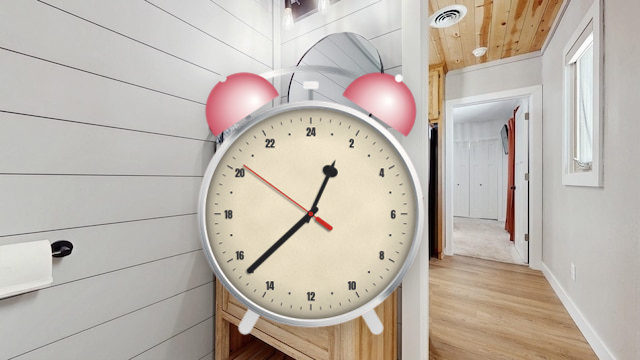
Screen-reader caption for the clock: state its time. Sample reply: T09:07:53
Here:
T01:37:51
